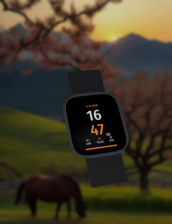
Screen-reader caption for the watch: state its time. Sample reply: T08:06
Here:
T16:47
